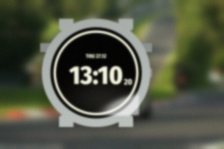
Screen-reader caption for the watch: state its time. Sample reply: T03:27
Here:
T13:10
